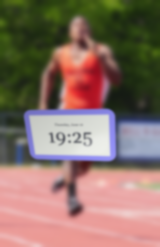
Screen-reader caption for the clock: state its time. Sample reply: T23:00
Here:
T19:25
